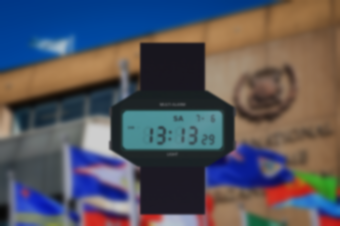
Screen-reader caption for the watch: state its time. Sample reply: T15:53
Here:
T13:13
